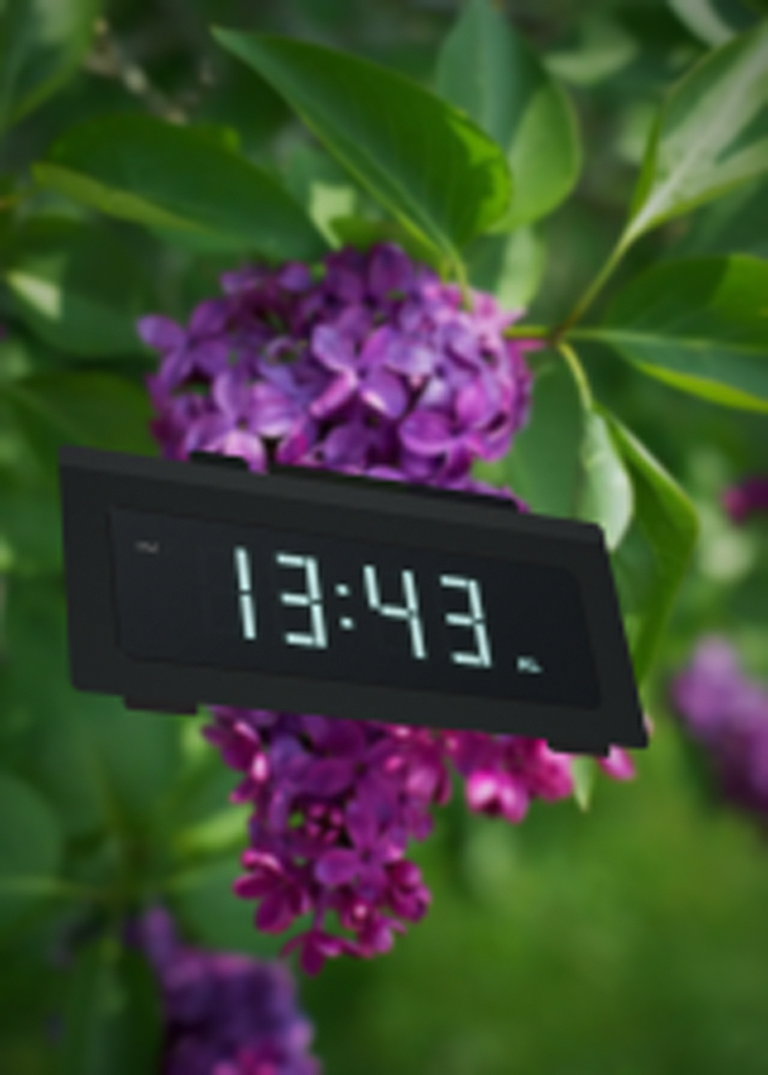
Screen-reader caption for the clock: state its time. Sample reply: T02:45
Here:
T13:43
